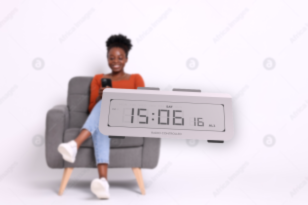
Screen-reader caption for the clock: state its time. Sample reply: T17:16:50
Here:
T15:06:16
